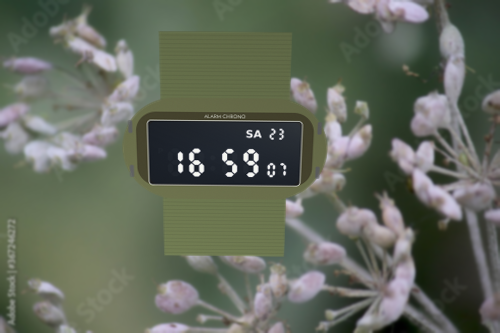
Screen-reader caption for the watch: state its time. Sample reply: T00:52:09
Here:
T16:59:07
